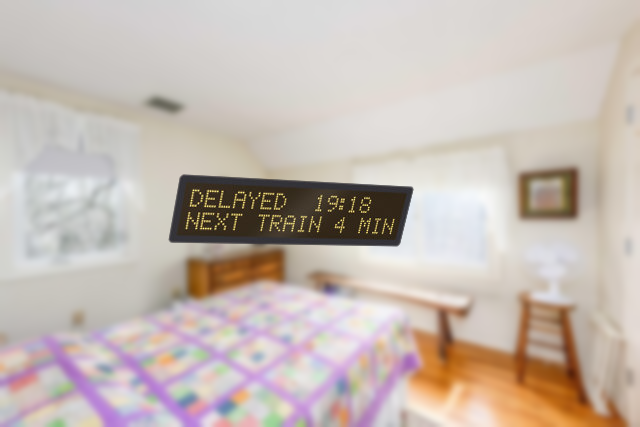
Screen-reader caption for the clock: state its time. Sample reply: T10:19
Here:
T19:18
